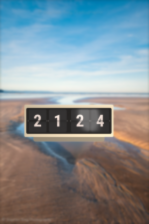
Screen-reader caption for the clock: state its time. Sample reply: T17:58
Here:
T21:24
